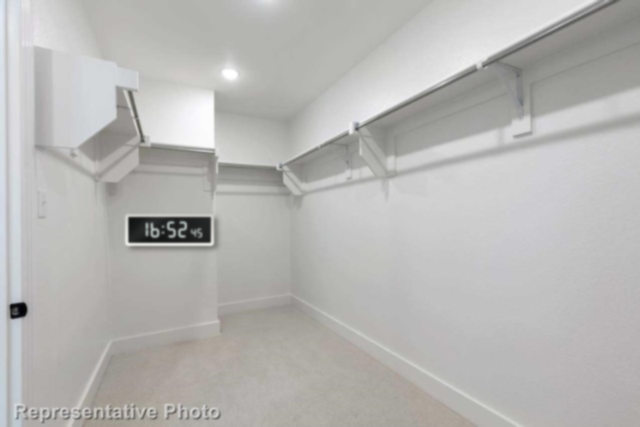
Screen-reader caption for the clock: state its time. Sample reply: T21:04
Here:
T16:52
